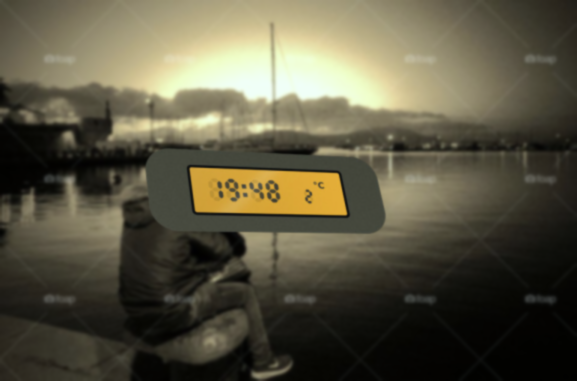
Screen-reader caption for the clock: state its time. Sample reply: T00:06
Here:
T19:48
